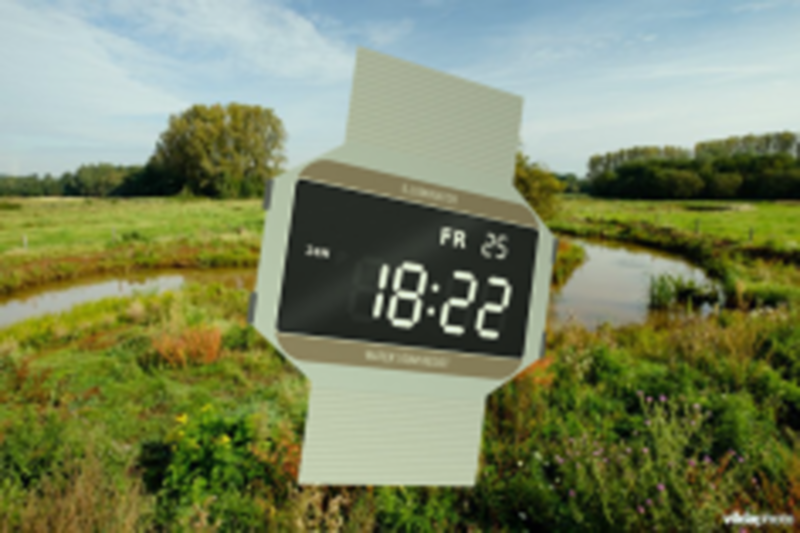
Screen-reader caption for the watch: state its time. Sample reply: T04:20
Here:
T18:22
